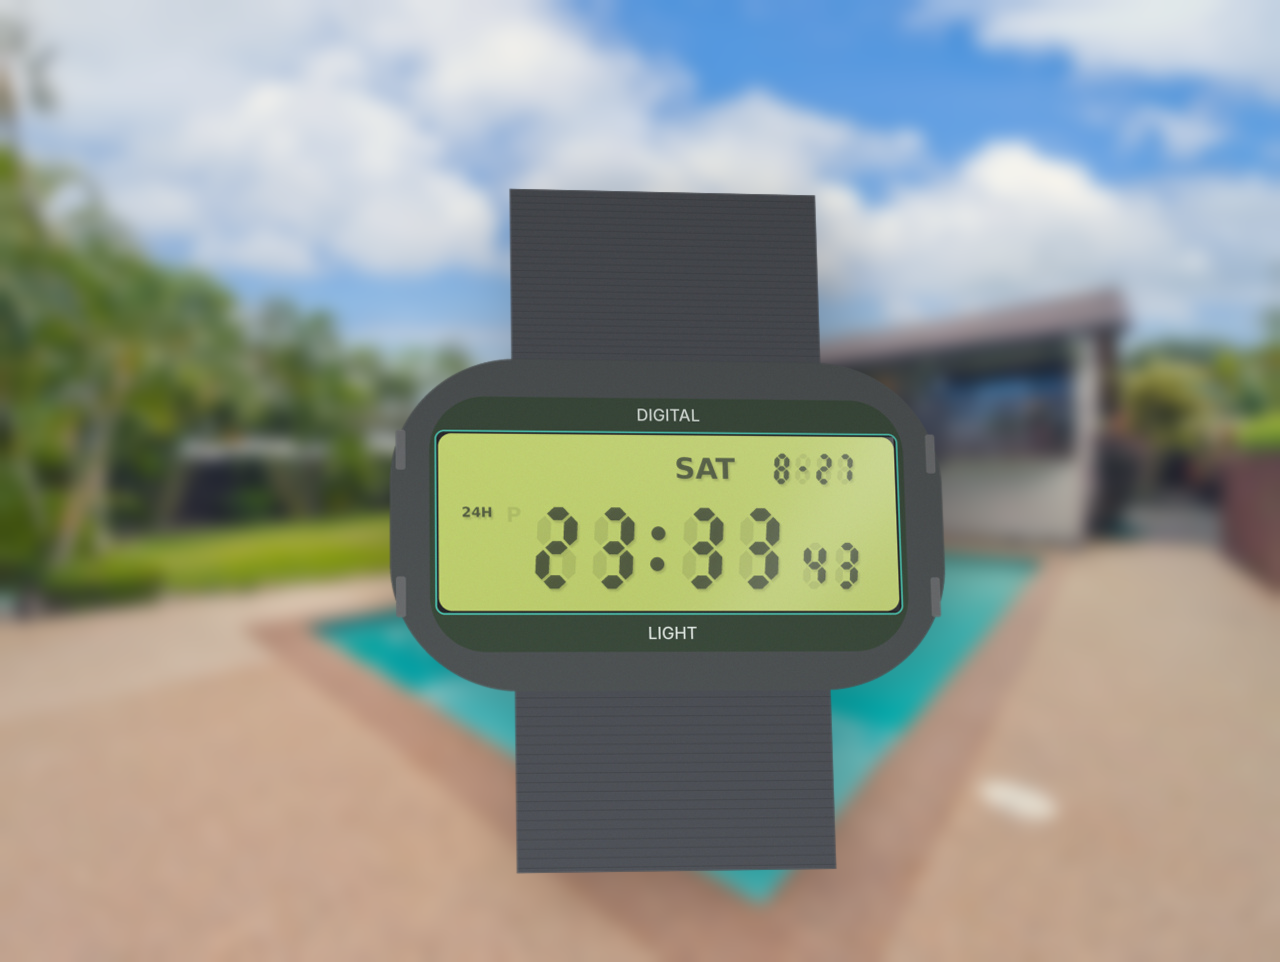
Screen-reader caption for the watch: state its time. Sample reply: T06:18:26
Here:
T23:33:43
